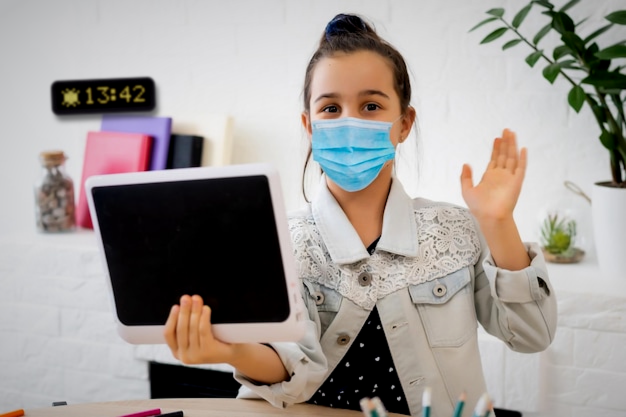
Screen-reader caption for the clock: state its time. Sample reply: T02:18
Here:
T13:42
